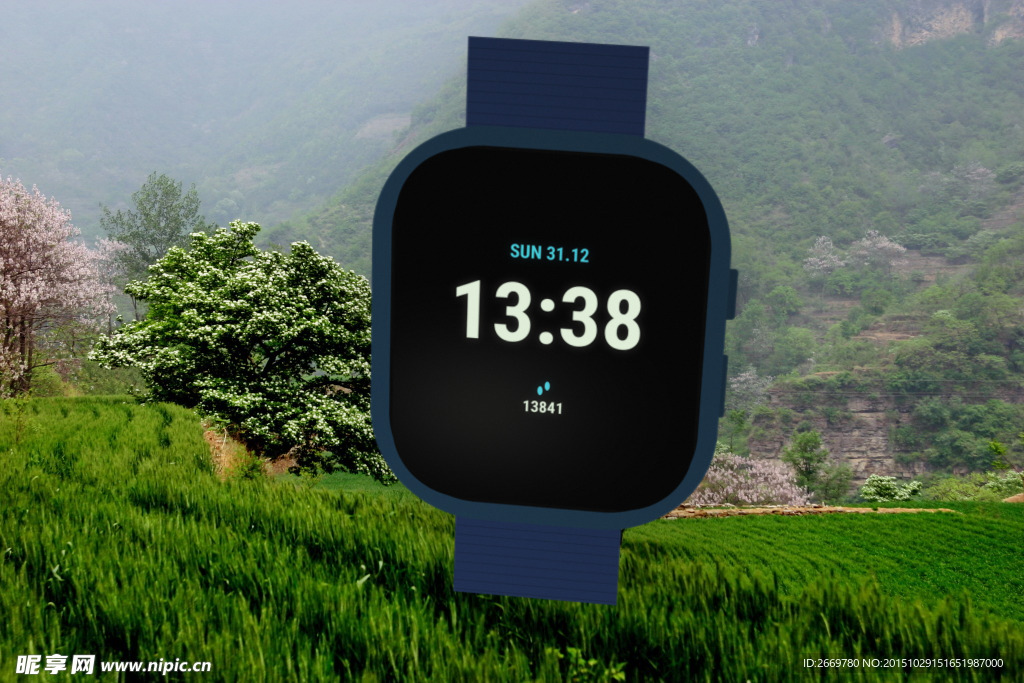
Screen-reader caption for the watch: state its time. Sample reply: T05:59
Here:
T13:38
